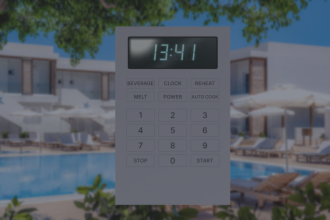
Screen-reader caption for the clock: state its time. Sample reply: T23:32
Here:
T13:41
